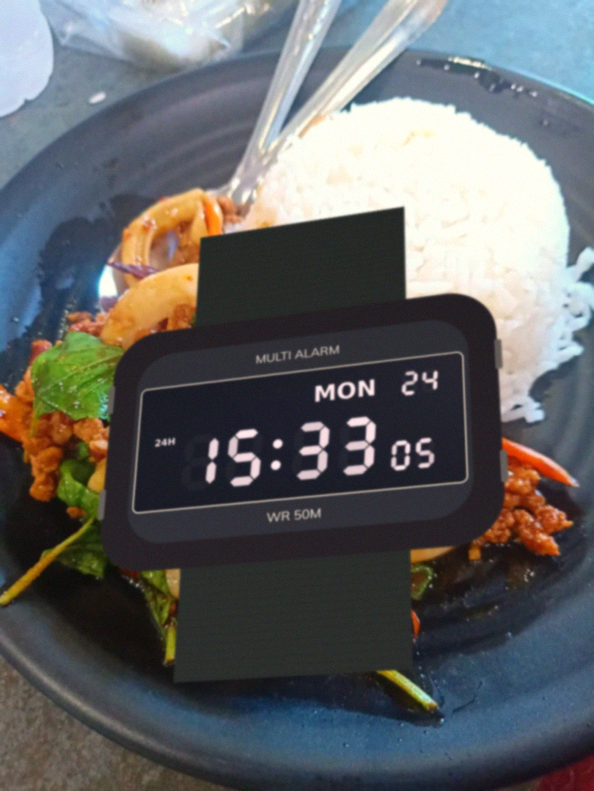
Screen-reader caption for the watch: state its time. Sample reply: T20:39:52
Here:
T15:33:05
